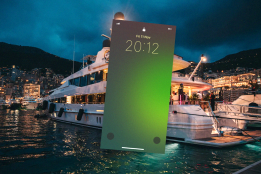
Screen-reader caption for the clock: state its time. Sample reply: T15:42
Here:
T20:12
